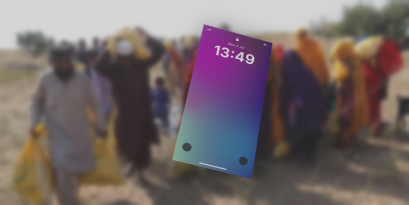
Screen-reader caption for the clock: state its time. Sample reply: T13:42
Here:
T13:49
